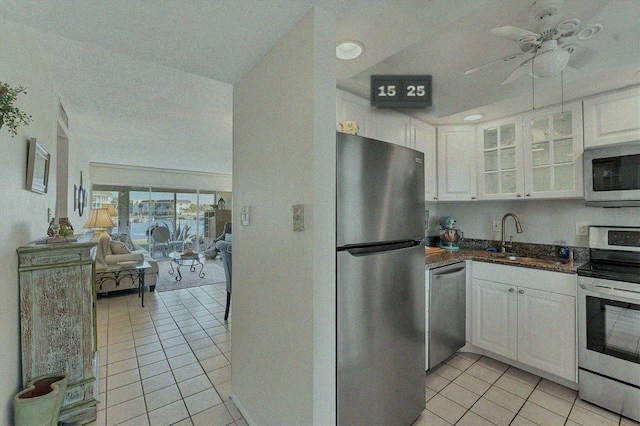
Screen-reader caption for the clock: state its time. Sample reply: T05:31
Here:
T15:25
